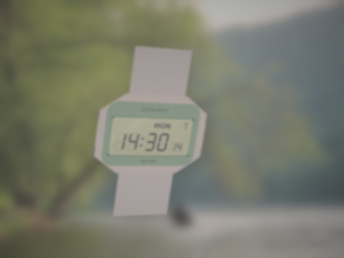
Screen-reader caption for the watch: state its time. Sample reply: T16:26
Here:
T14:30
